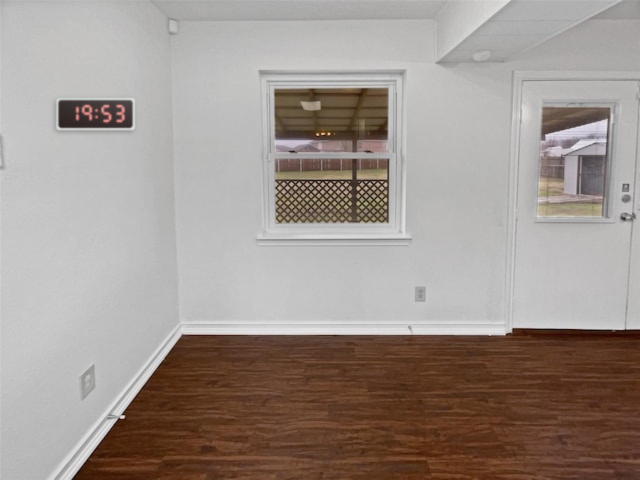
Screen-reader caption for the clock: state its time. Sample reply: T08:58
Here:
T19:53
